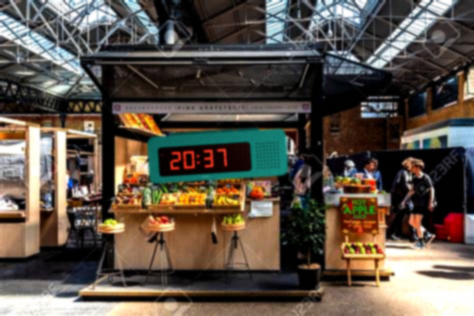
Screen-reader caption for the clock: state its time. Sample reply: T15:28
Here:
T20:37
